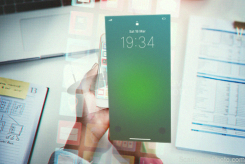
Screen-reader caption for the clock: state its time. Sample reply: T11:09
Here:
T19:34
